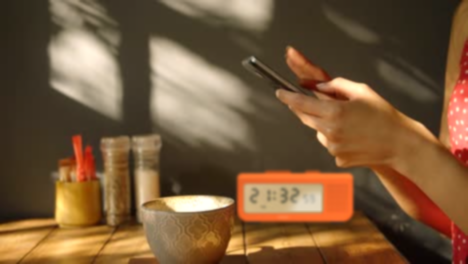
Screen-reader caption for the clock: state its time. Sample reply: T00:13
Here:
T21:32
